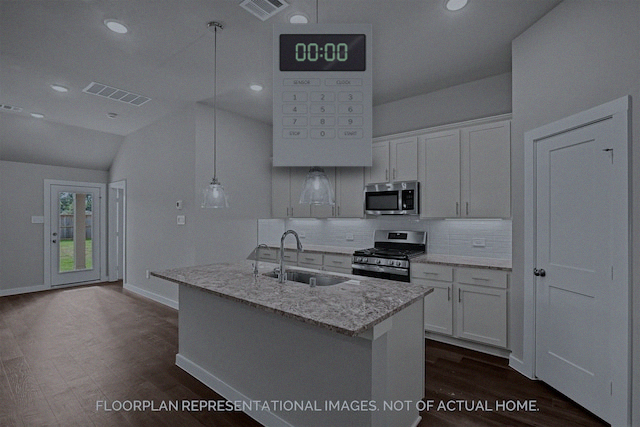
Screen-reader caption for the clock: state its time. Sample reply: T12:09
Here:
T00:00
